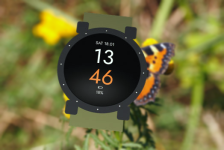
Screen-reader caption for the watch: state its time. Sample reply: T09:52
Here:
T13:46
